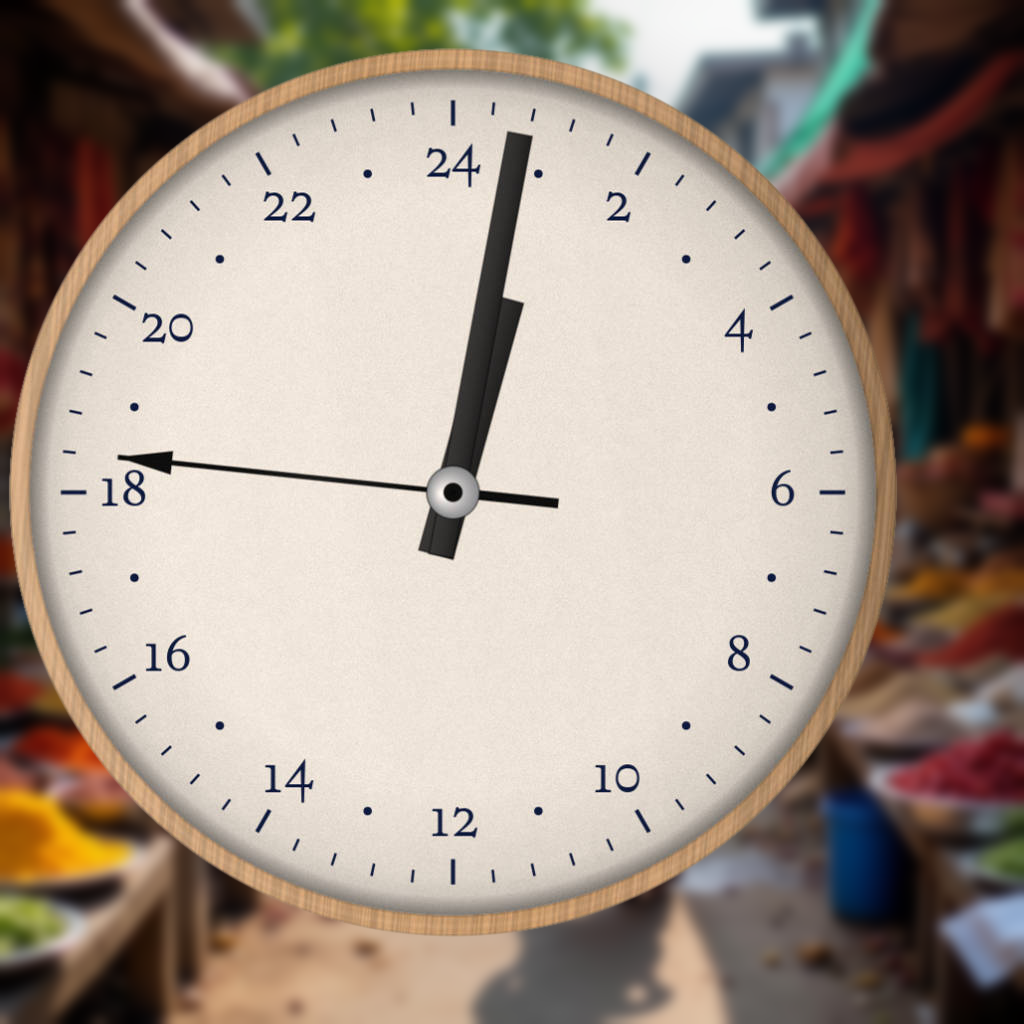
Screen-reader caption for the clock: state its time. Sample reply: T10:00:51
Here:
T01:01:46
